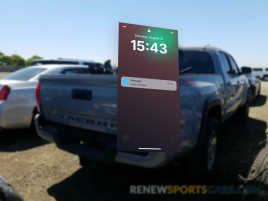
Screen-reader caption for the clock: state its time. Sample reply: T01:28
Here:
T15:43
